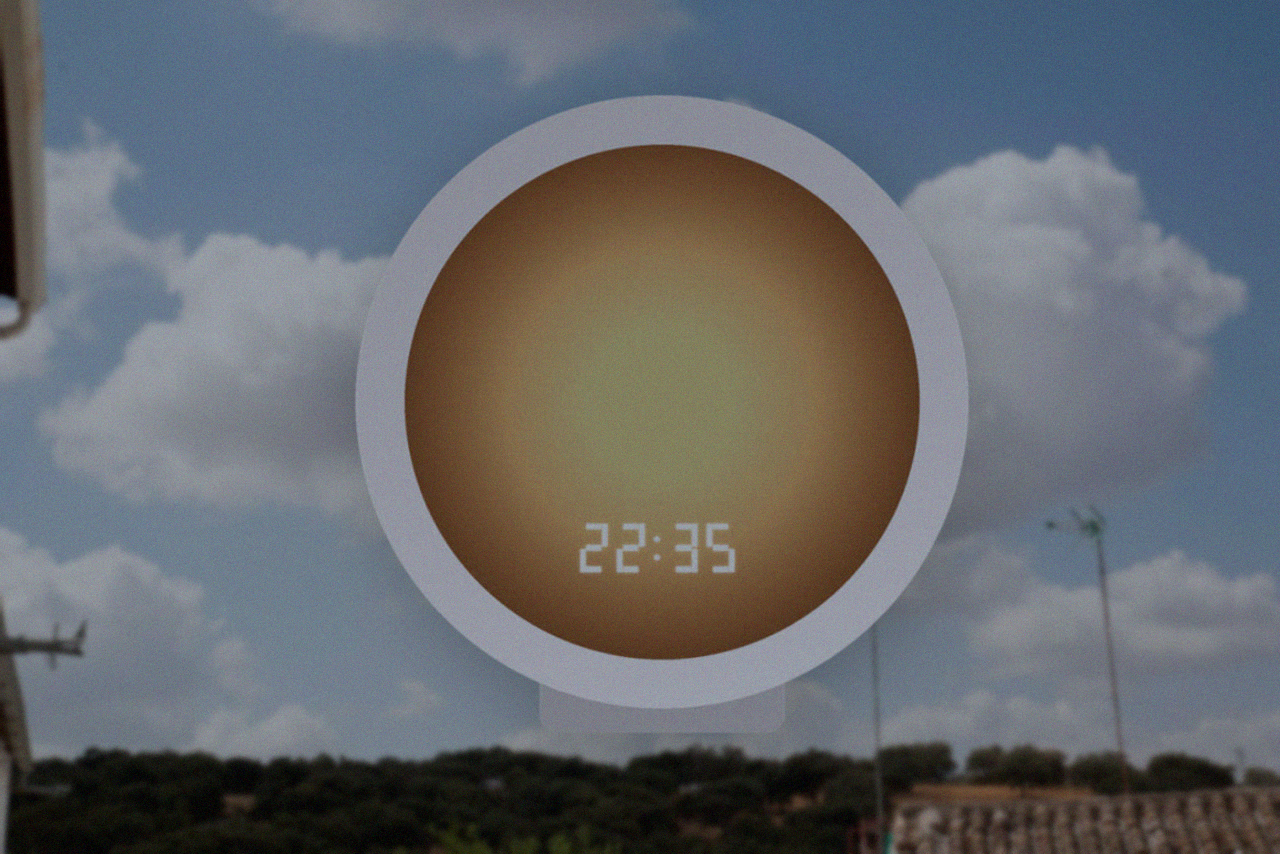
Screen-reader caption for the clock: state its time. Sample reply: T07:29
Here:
T22:35
